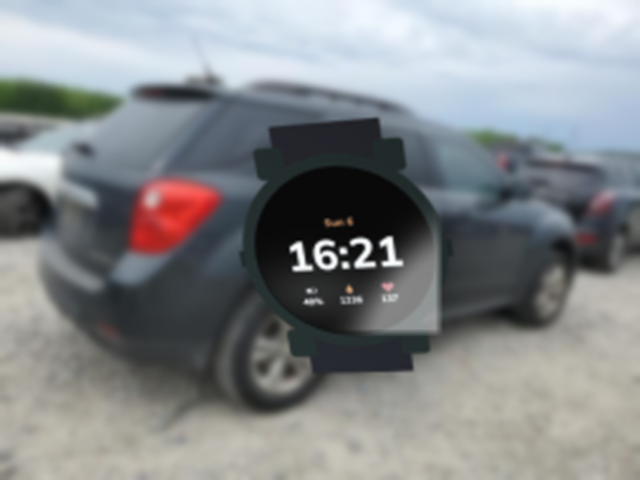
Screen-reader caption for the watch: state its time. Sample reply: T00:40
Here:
T16:21
